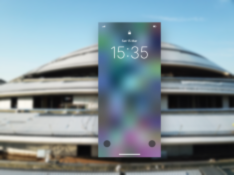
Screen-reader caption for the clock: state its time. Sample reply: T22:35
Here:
T15:35
